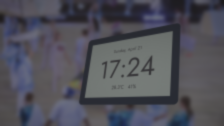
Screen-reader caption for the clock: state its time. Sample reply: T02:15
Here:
T17:24
